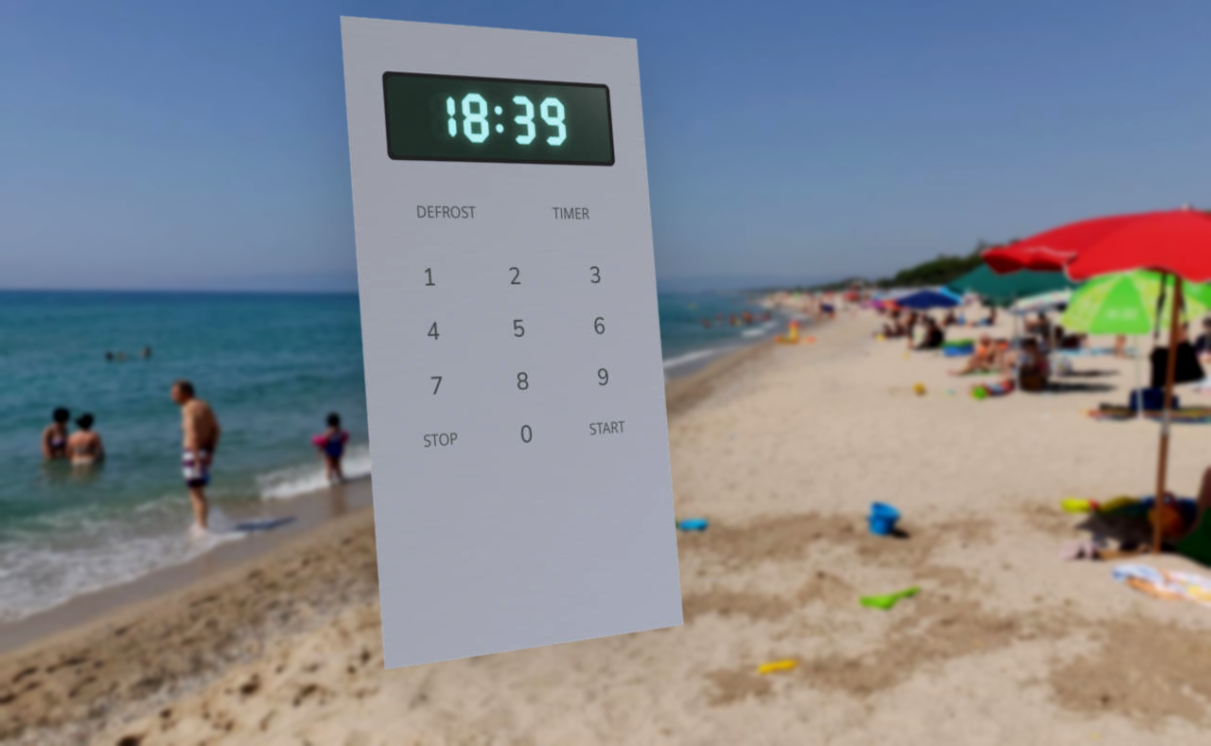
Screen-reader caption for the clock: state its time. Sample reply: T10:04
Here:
T18:39
